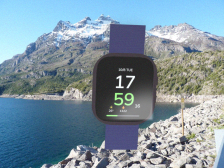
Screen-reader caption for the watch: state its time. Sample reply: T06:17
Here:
T17:59
